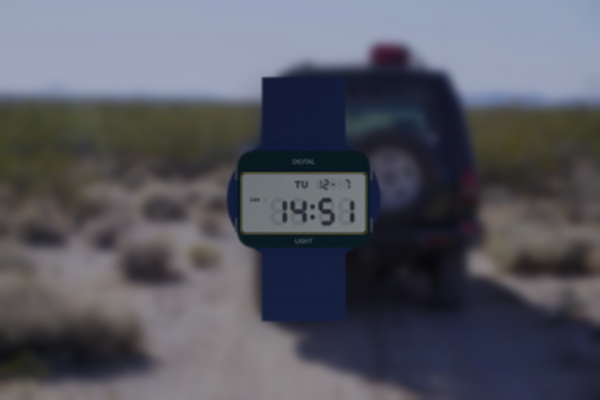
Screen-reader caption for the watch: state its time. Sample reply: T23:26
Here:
T14:51
